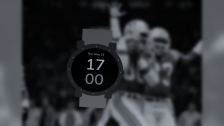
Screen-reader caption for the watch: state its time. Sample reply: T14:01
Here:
T17:00
